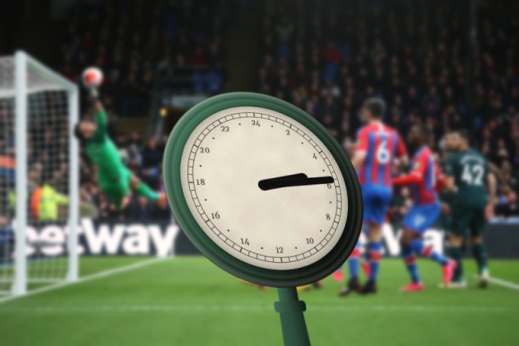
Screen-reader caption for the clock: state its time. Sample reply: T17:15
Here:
T05:14
